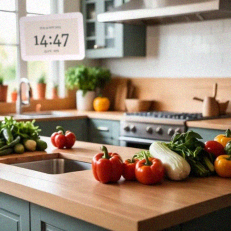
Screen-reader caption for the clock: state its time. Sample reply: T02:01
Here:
T14:47
